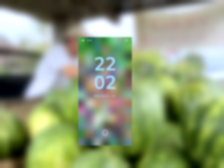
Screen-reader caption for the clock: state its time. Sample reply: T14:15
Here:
T22:02
